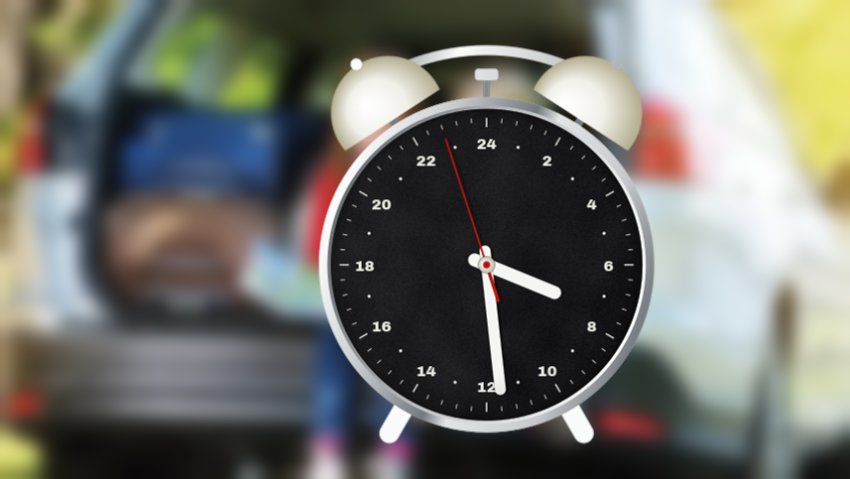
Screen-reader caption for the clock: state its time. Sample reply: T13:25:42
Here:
T07:28:57
